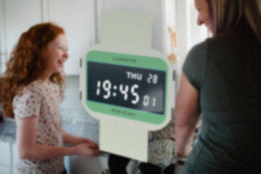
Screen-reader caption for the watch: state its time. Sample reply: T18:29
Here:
T19:45
